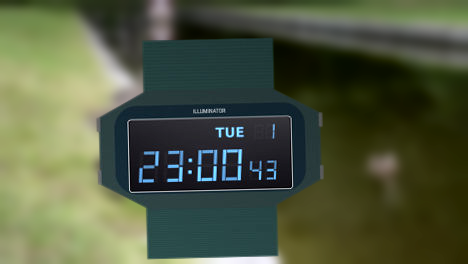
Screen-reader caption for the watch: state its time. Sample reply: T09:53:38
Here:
T23:00:43
